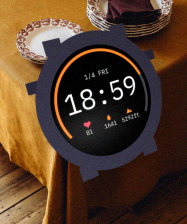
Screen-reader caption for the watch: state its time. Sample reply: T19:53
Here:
T18:59
